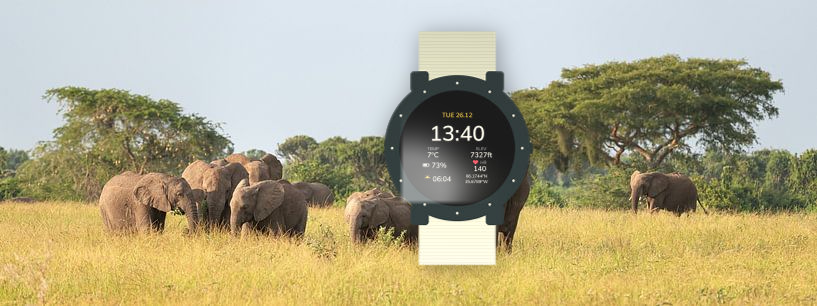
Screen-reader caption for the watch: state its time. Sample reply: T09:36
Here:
T13:40
